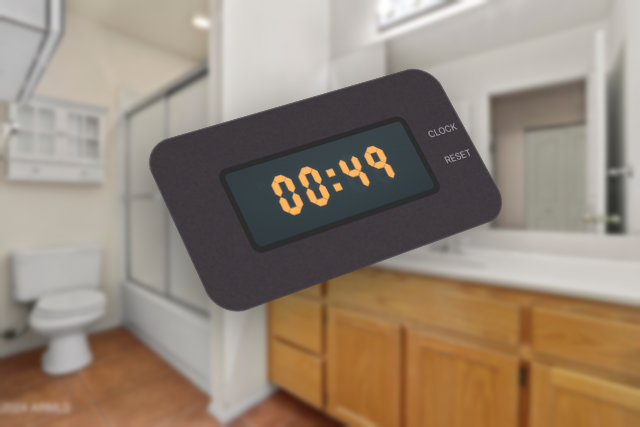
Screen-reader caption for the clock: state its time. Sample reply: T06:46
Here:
T00:49
